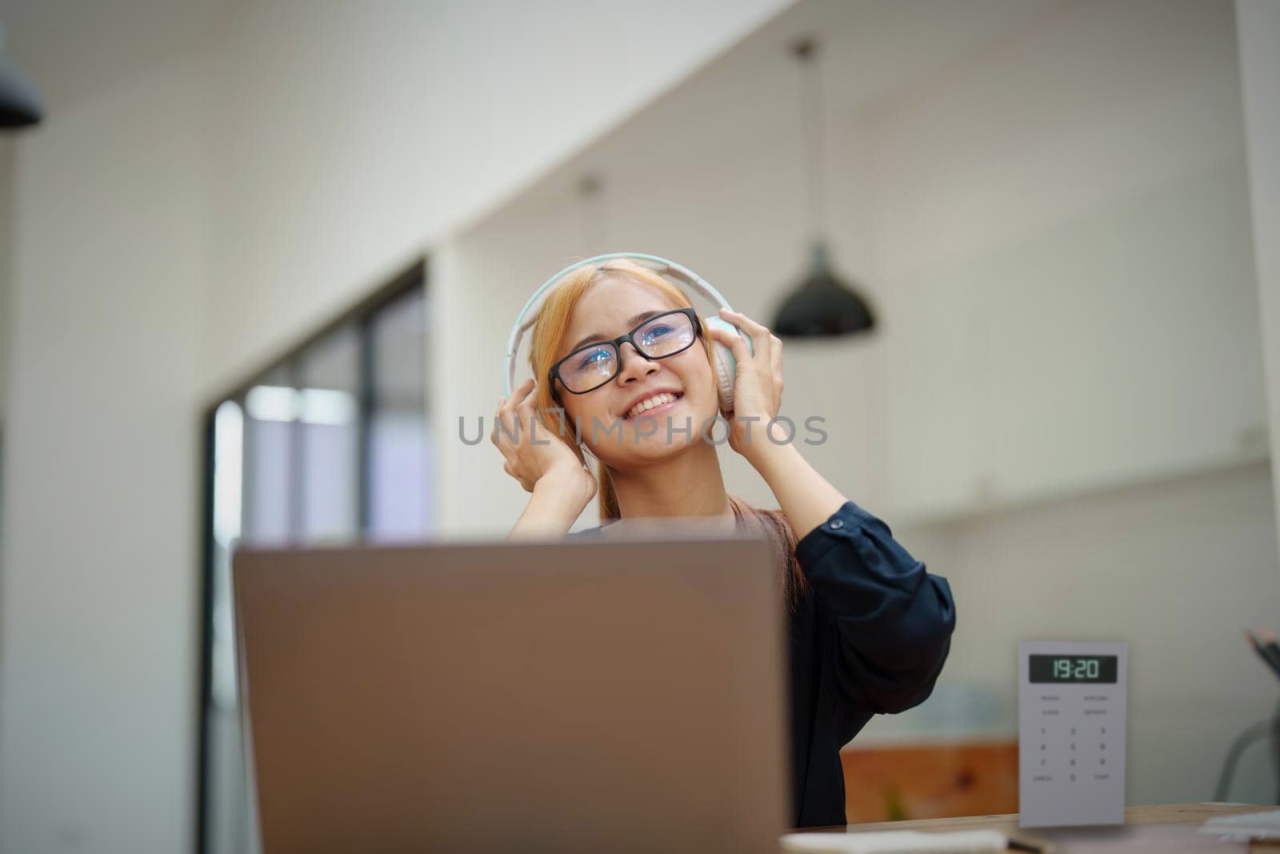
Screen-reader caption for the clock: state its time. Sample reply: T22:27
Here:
T19:20
